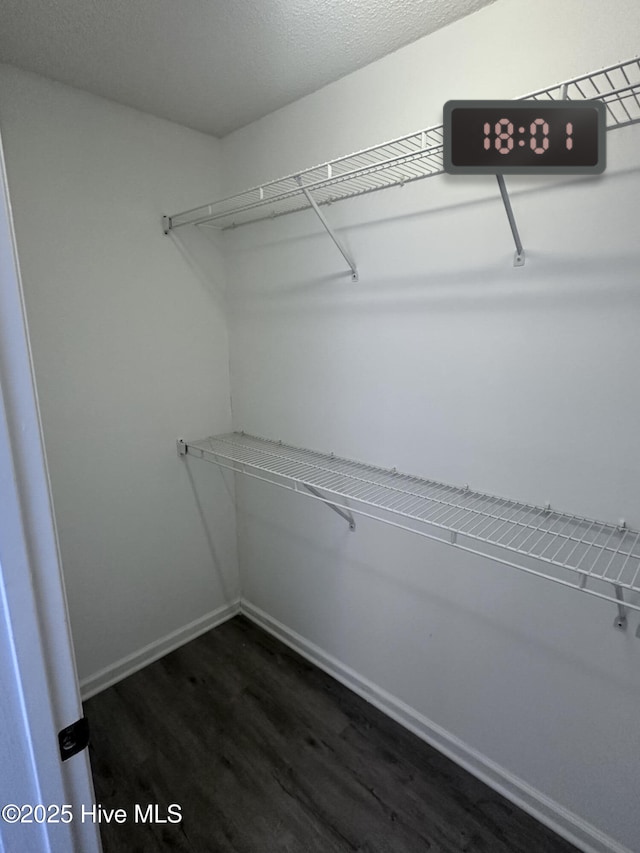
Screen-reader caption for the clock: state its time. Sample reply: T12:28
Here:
T18:01
